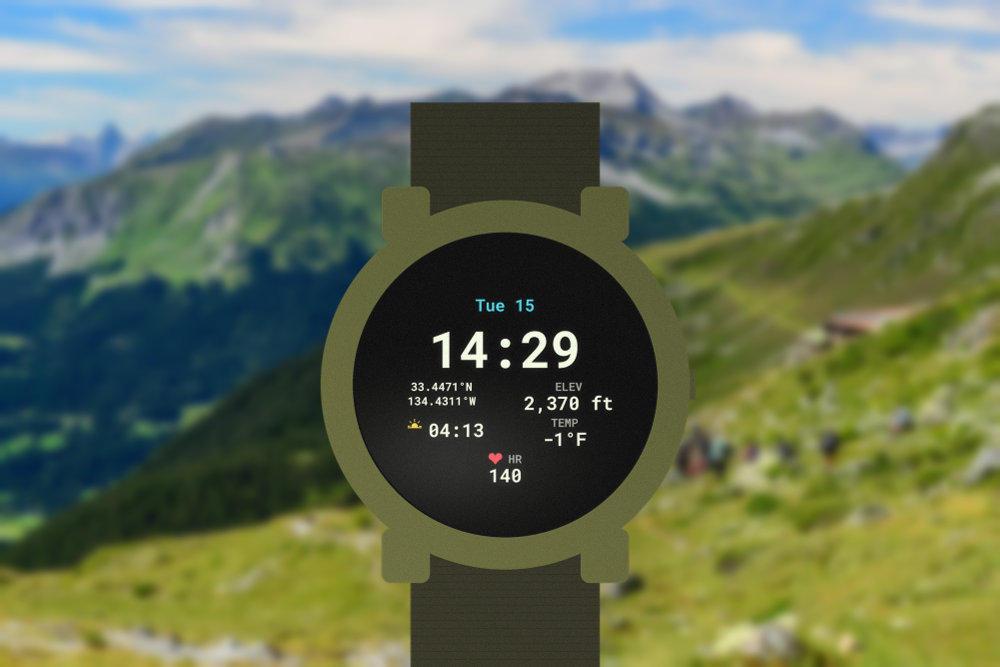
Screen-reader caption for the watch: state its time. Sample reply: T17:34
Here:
T14:29
